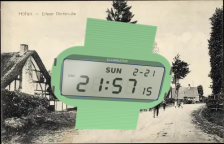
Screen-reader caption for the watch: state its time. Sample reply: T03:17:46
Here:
T21:57:15
